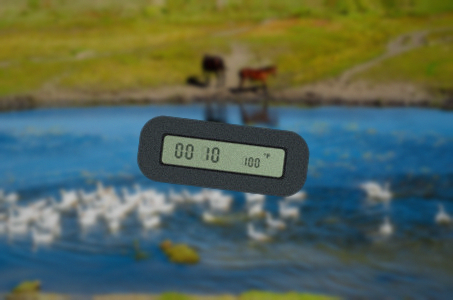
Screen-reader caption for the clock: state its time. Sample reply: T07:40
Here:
T00:10
